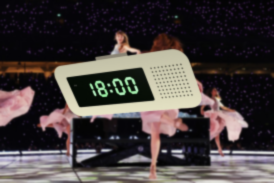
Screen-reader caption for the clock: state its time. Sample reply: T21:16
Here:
T18:00
